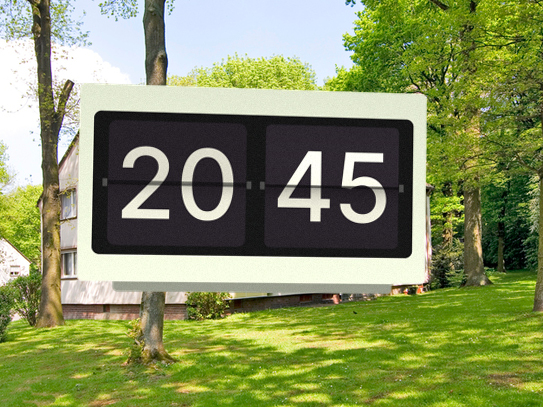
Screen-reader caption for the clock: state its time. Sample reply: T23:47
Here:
T20:45
